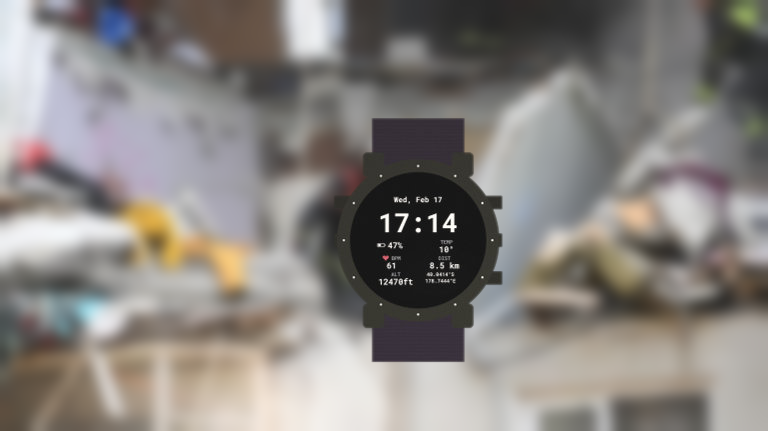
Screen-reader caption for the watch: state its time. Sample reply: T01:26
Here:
T17:14
